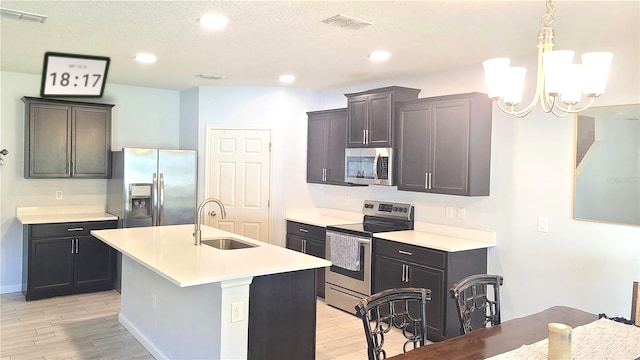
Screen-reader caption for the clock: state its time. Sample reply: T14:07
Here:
T18:17
